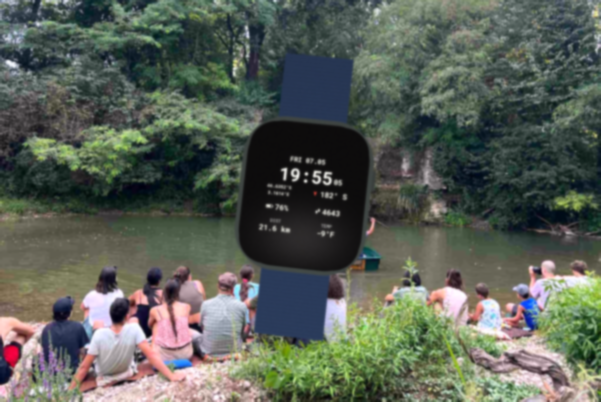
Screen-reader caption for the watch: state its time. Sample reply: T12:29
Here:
T19:55
